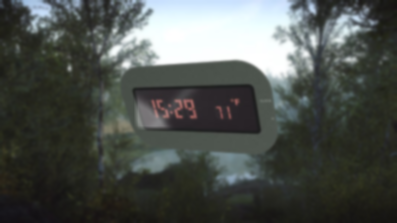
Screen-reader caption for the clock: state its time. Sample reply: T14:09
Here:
T15:29
